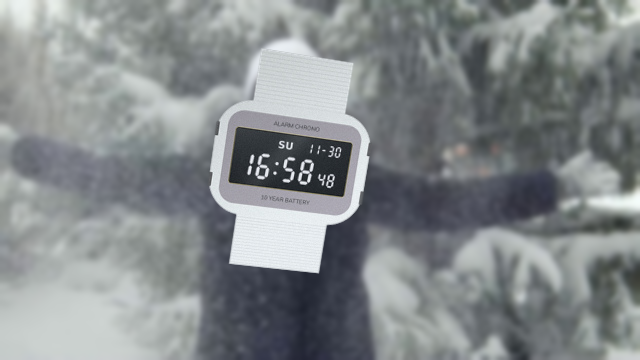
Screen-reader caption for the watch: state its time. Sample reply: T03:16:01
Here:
T16:58:48
